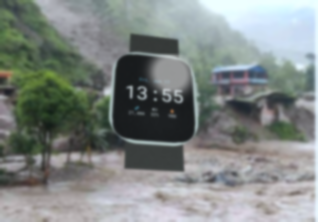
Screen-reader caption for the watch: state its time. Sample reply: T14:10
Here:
T13:55
